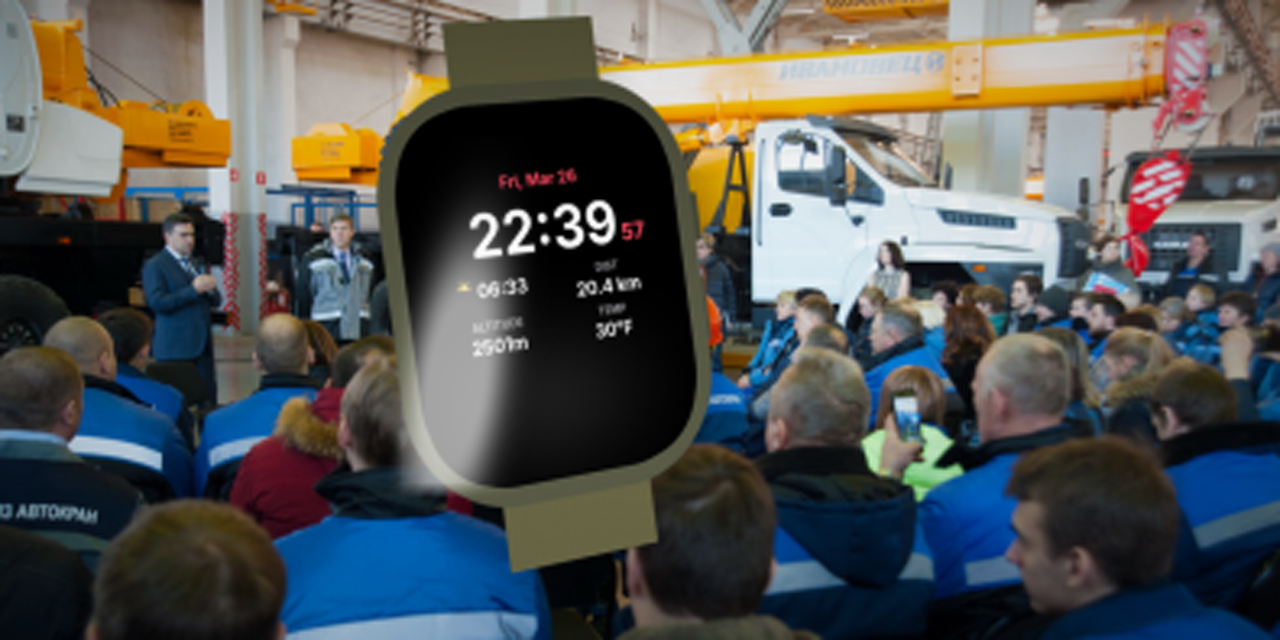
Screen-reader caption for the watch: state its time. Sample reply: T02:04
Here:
T22:39
